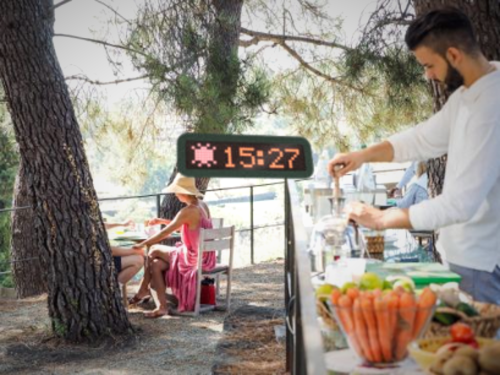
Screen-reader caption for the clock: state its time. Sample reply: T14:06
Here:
T15:27
